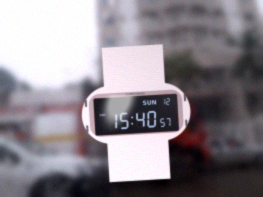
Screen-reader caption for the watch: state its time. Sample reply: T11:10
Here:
T15:40
